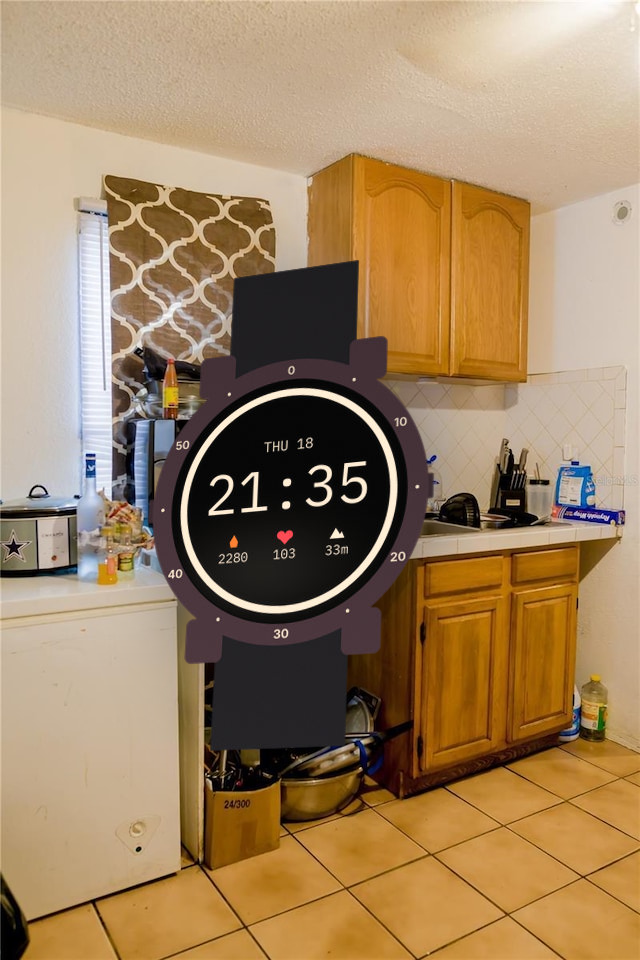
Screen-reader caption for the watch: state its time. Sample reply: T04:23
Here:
T21:35
